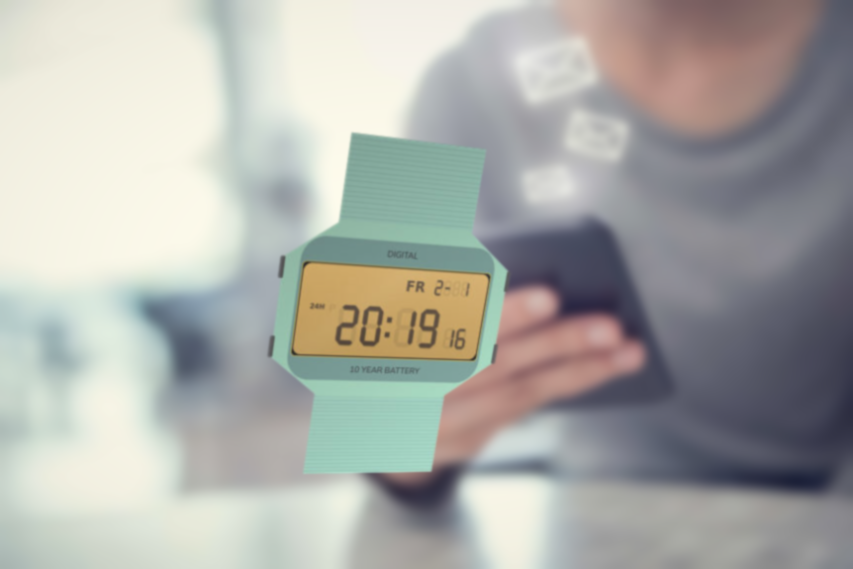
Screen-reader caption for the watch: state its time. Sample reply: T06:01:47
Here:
T20:19:16
